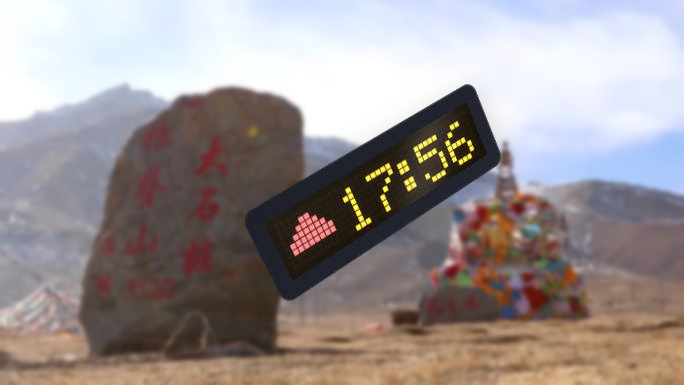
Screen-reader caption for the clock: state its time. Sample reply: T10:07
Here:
T17:56
